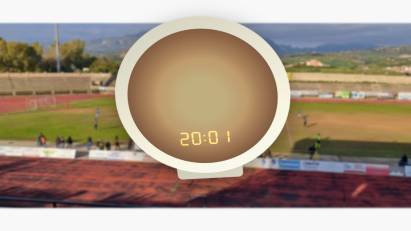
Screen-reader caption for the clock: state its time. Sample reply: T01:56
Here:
T20:01
